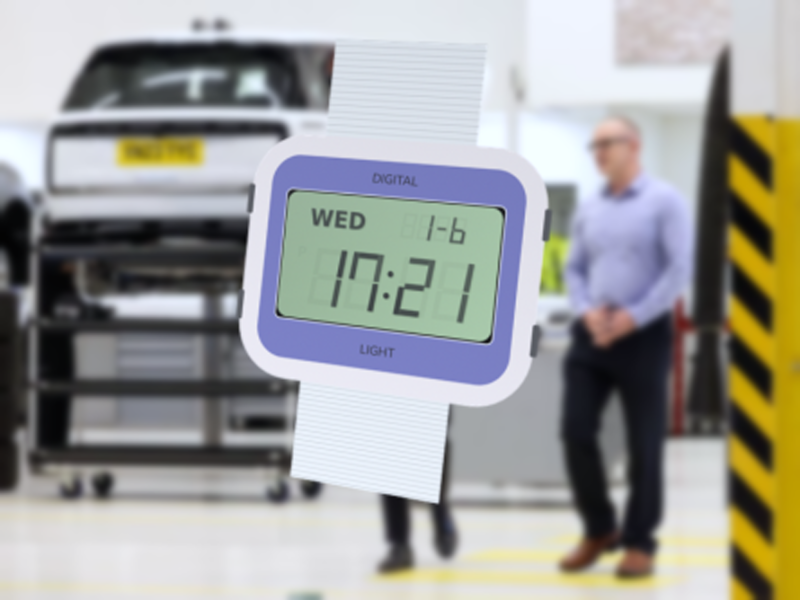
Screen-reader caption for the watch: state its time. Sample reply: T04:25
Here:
T17:21
